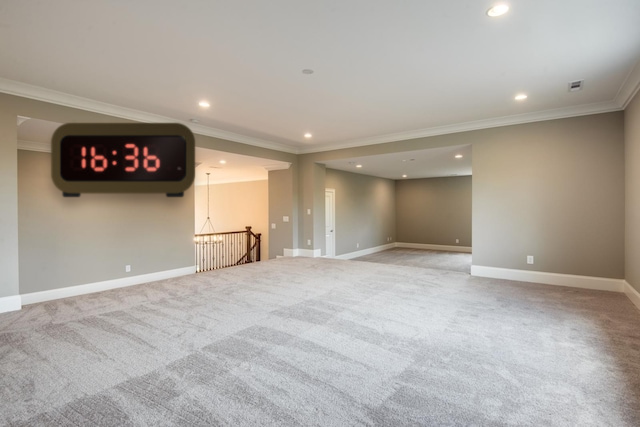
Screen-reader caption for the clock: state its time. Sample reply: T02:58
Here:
T16:36
